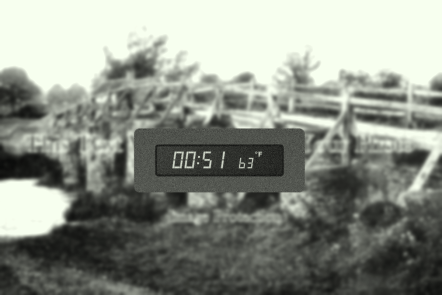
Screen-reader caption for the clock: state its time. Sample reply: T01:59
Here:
T00:51
